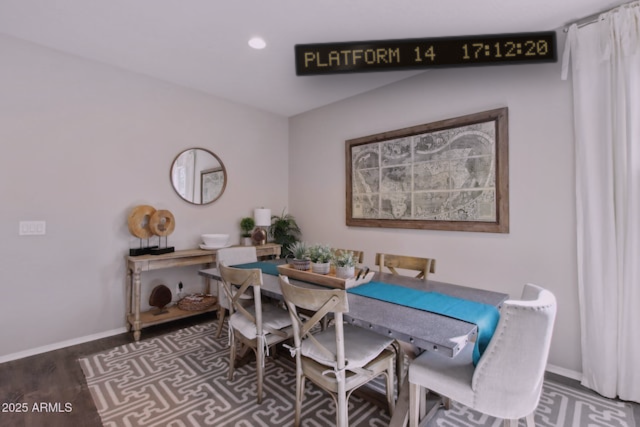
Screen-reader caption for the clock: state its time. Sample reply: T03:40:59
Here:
T17:12:20
